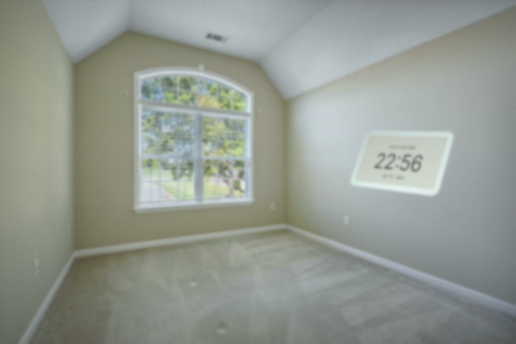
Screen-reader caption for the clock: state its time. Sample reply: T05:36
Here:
T22:56
